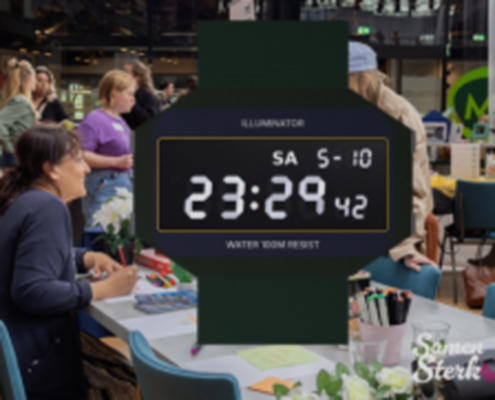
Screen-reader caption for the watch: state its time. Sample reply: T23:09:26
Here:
T23:29:42
